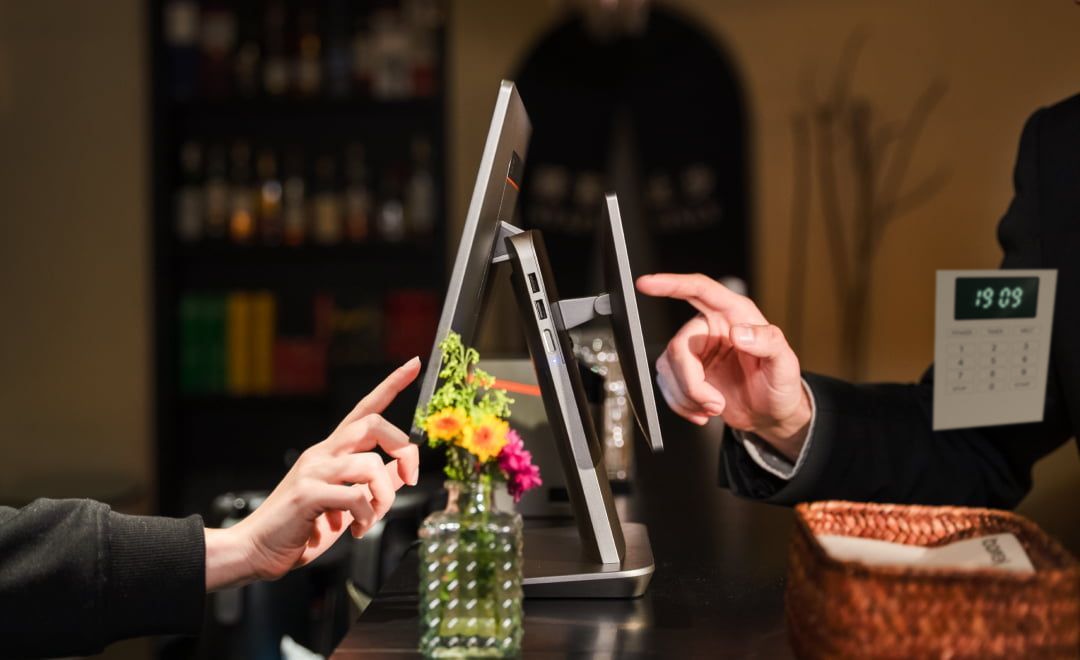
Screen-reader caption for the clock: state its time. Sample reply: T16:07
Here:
T19:09
